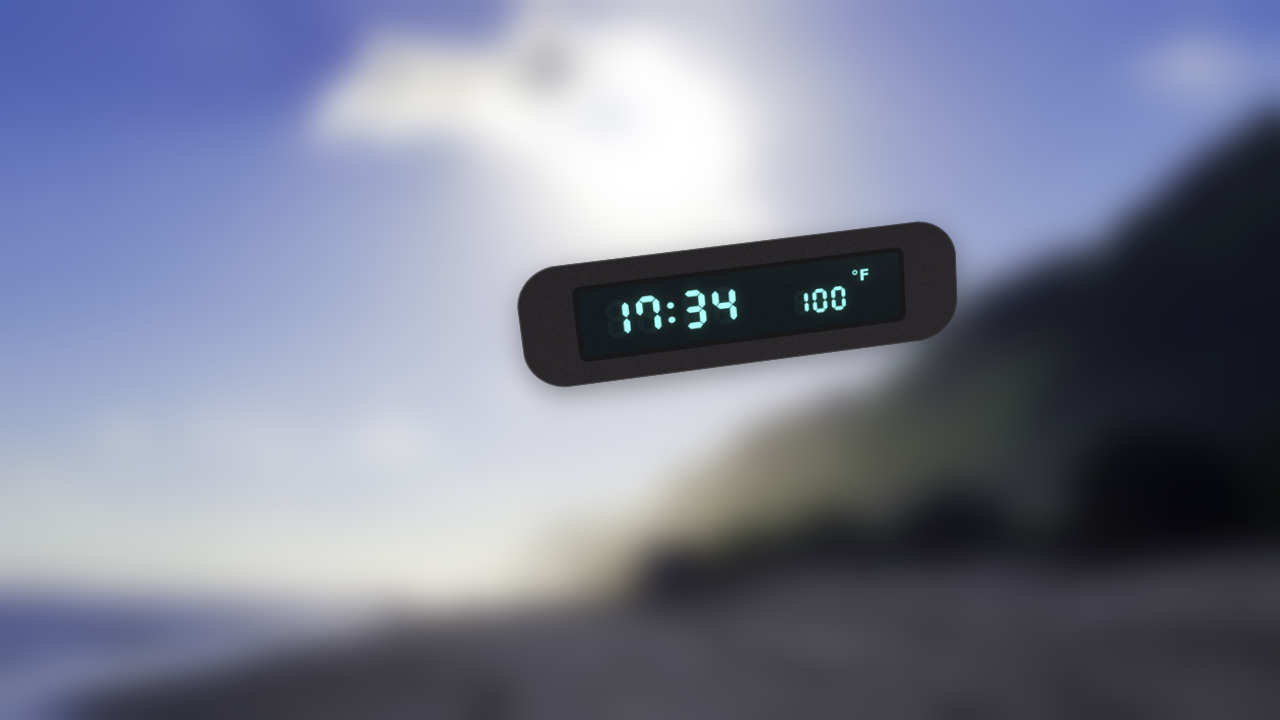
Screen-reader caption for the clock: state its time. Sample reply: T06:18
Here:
T17:34
